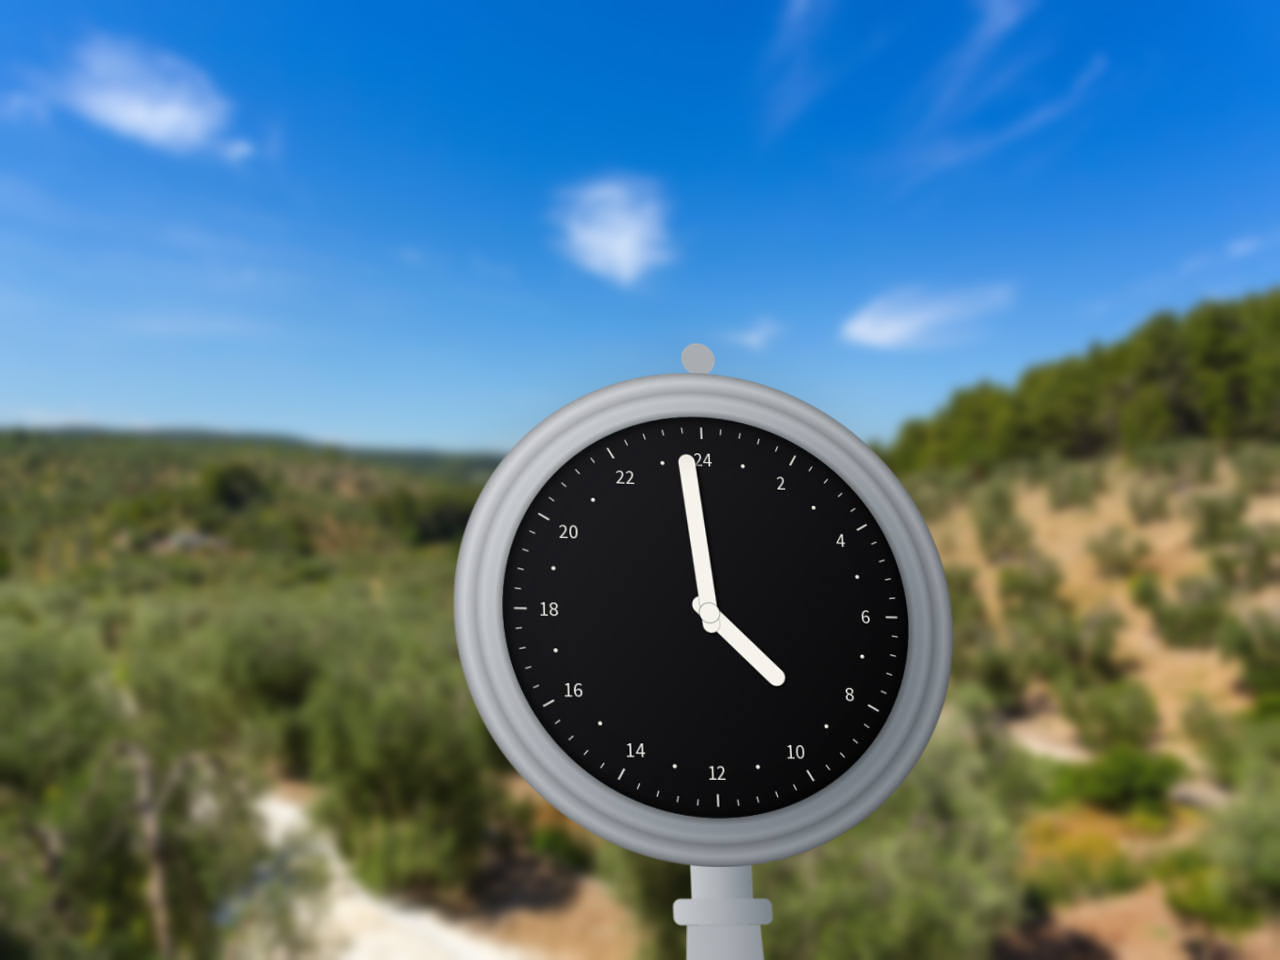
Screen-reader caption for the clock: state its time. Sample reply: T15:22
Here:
T08:59
